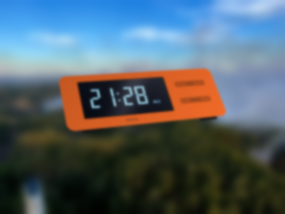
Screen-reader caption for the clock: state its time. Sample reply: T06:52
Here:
T21:28
